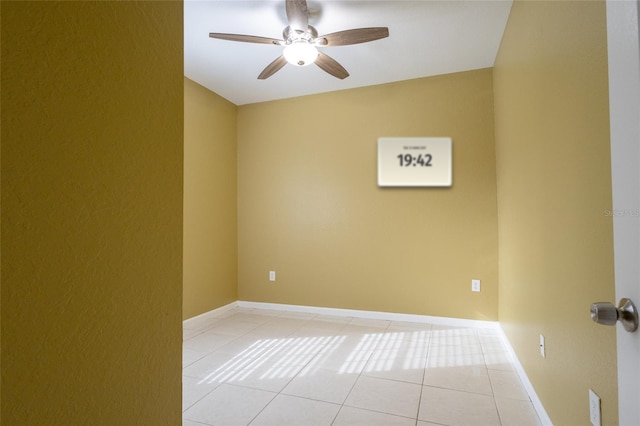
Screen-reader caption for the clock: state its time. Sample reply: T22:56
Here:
T19:42
